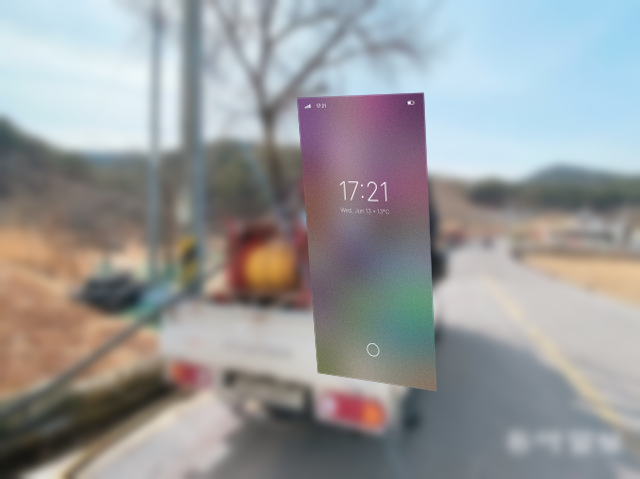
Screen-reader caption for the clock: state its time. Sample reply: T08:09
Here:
T17:21
